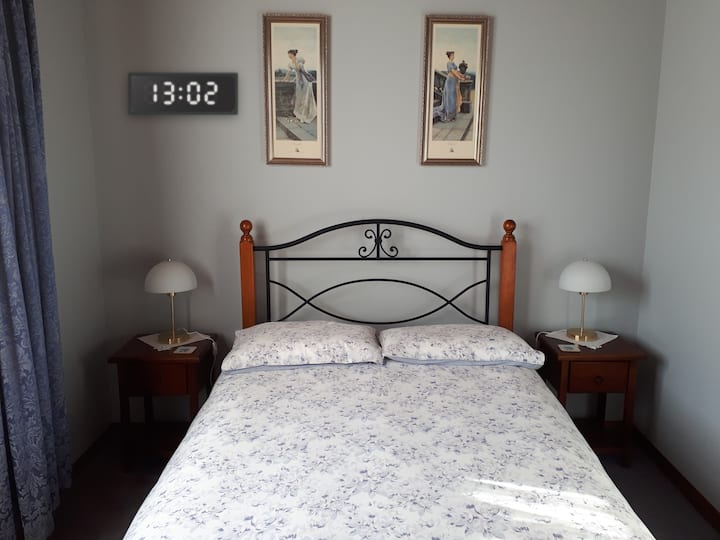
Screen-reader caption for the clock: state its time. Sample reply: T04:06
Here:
T13:02
